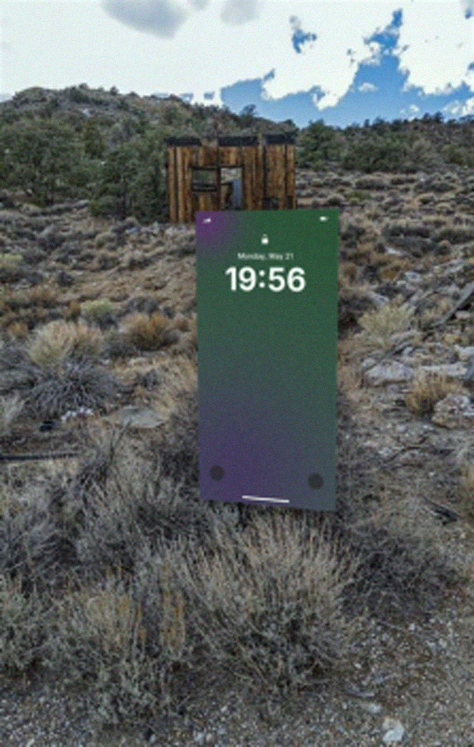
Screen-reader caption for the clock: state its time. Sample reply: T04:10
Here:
T19:56
